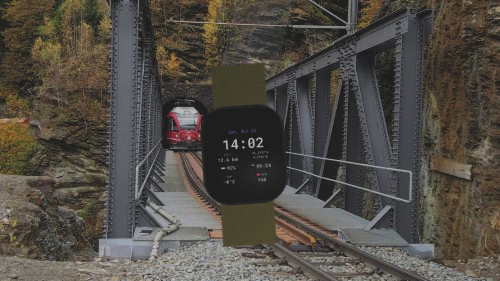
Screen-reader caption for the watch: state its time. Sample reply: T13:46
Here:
T14:02
